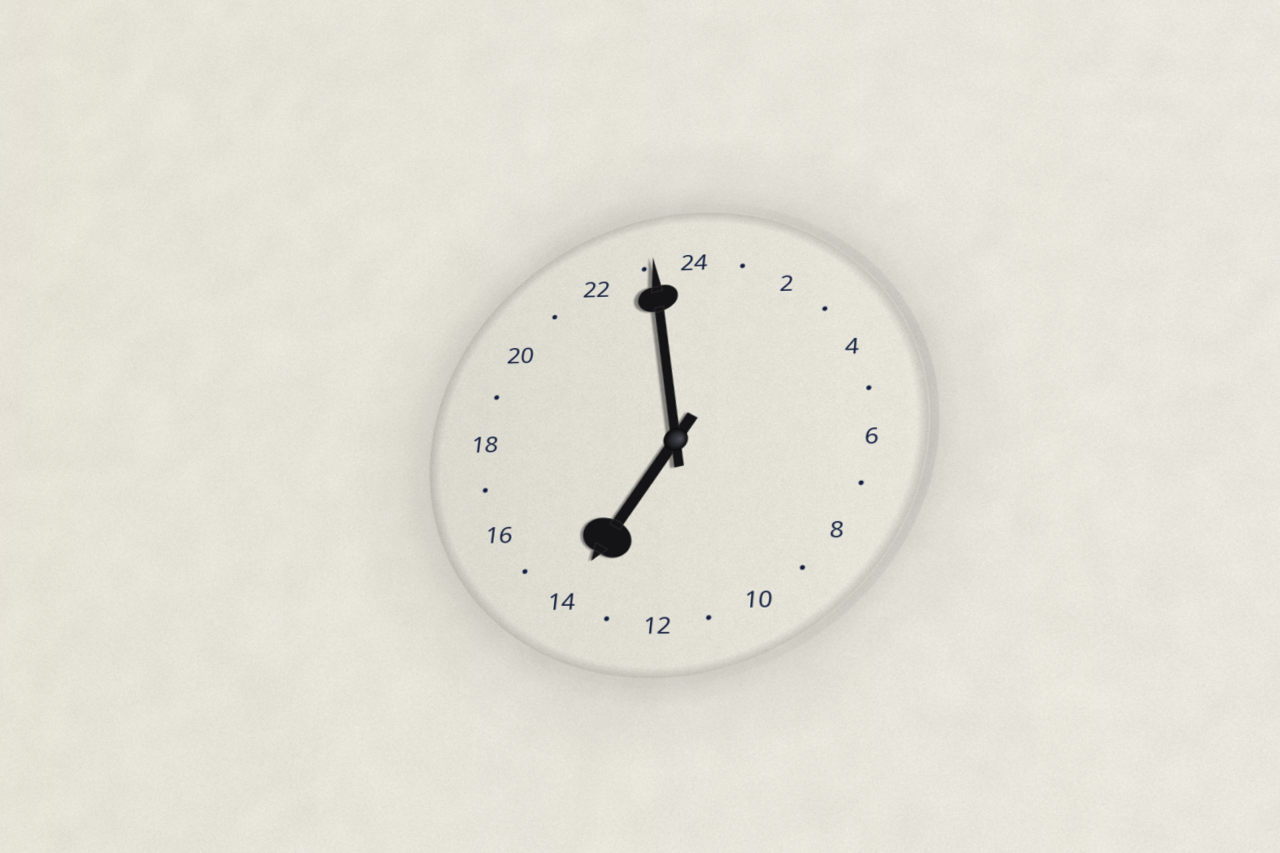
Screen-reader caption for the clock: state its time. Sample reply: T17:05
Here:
T13:58
